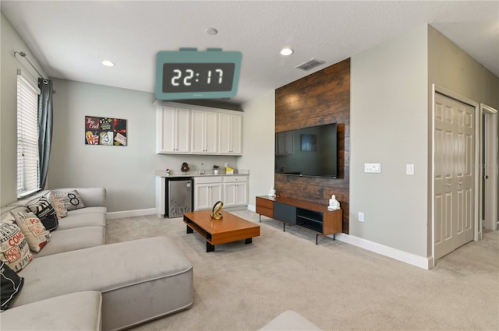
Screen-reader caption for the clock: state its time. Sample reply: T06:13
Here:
T22:17
